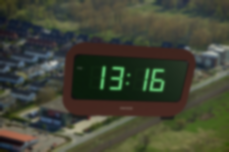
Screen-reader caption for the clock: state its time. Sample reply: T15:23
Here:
T13:16
